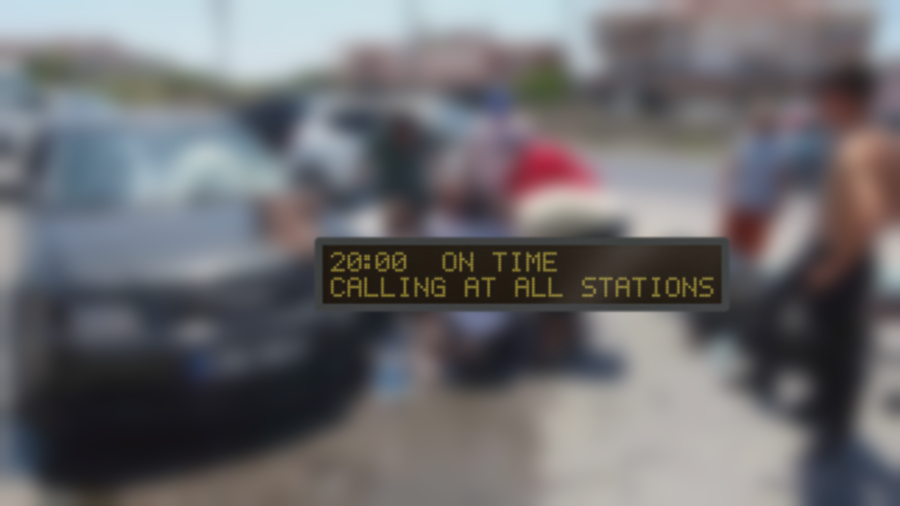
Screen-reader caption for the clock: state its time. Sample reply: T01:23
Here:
T20:00
